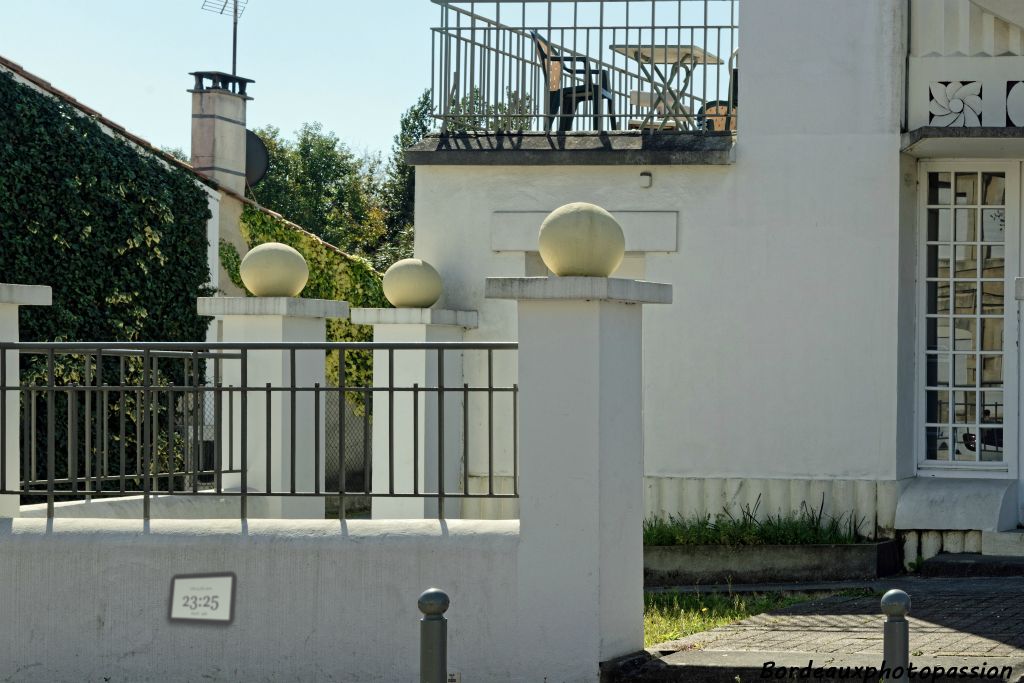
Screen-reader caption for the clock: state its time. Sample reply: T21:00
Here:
T23:25
